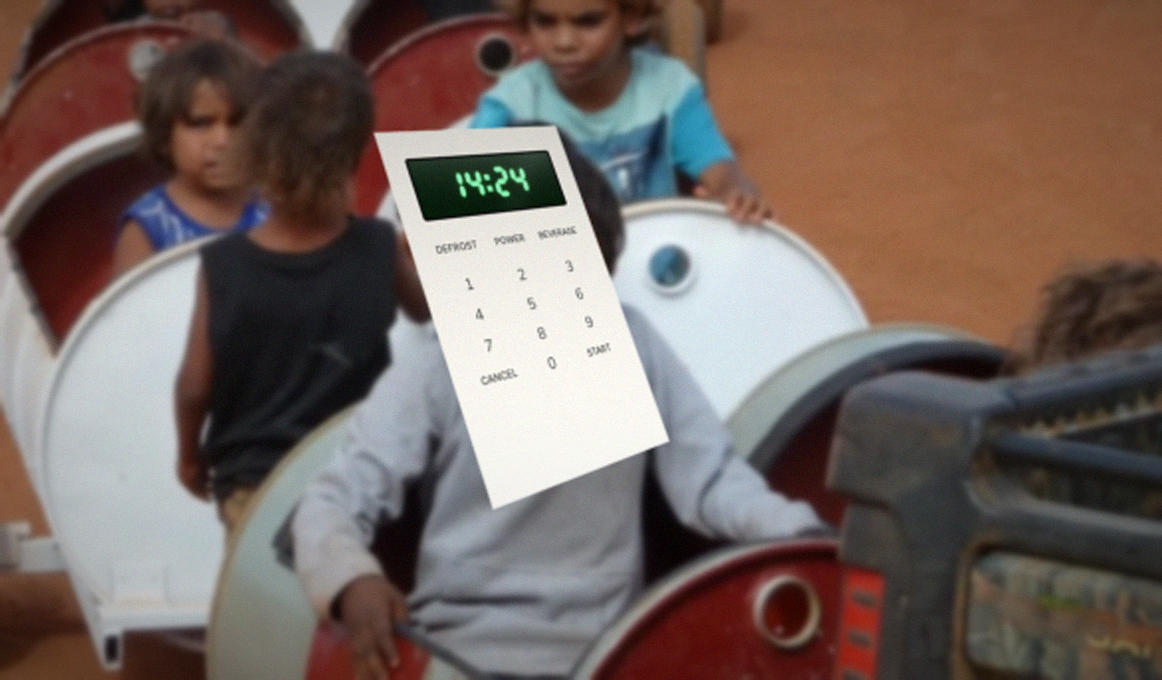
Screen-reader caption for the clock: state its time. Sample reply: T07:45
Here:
T14:24
